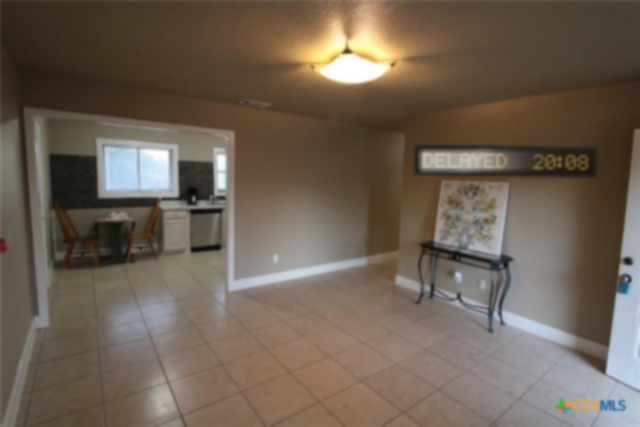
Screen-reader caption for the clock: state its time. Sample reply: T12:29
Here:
T20:08
